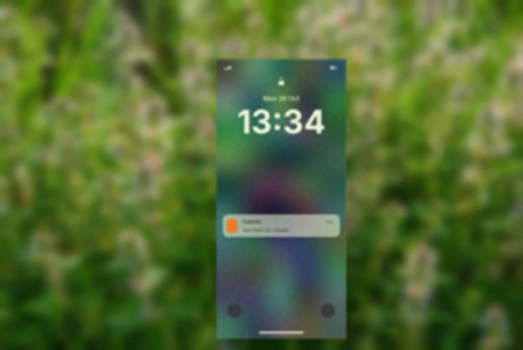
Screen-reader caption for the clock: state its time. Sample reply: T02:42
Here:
T13:34
